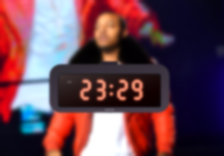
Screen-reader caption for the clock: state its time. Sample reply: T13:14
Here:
T23:29
